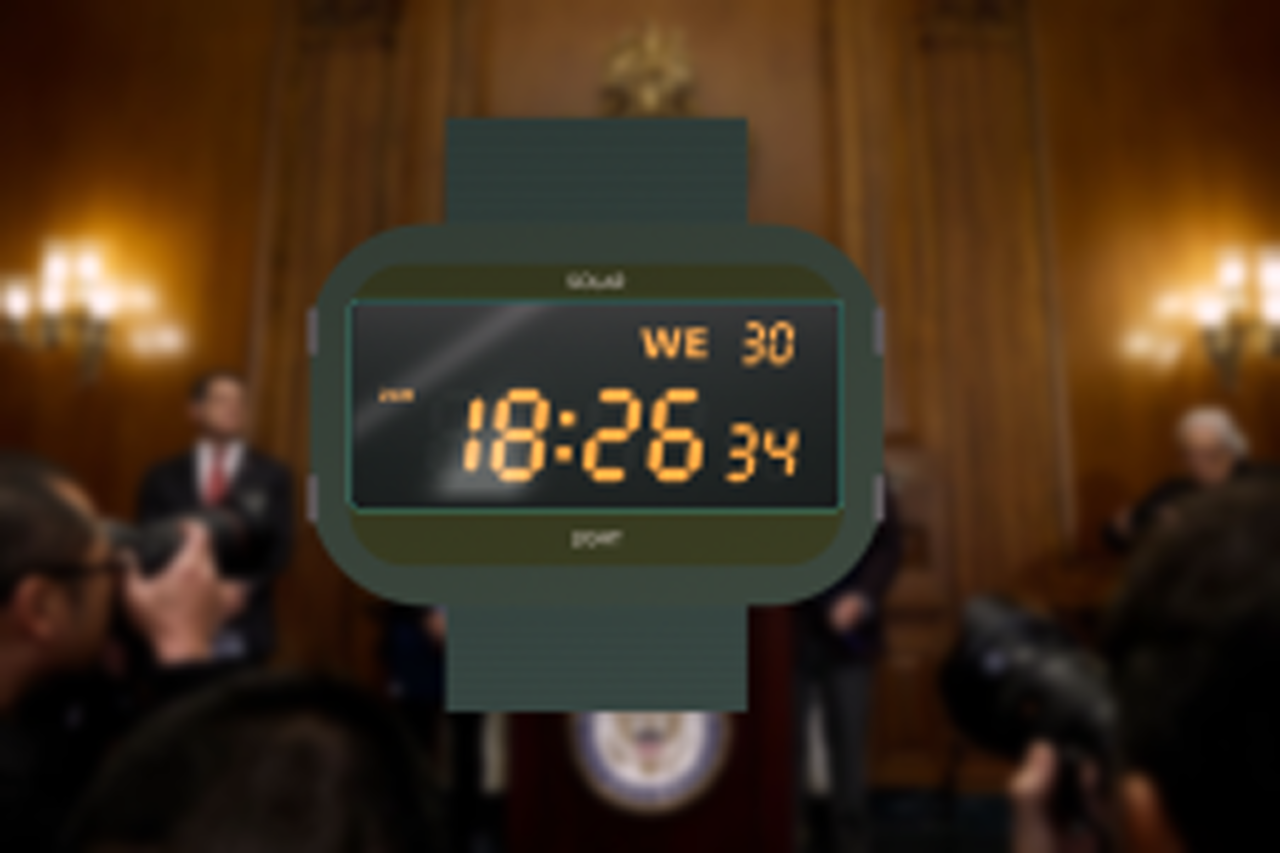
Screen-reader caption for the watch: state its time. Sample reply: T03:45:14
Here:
T18:26:34
